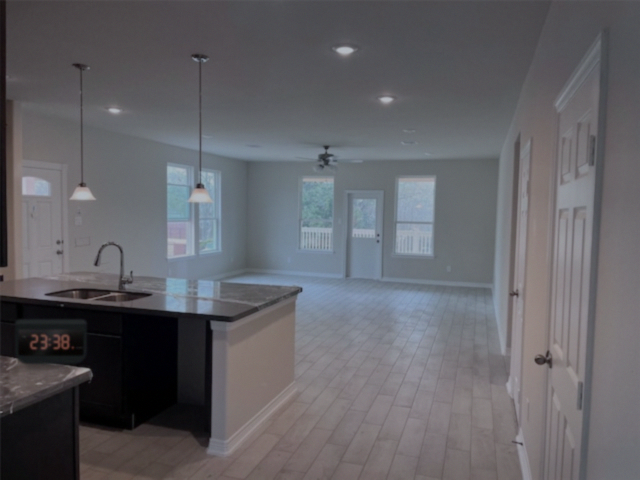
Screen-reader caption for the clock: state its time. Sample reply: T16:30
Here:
T23:38
